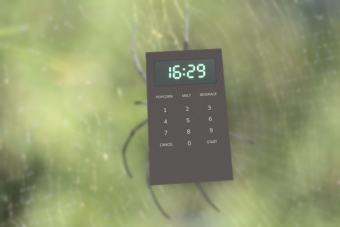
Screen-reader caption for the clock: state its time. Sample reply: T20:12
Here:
T16:29
